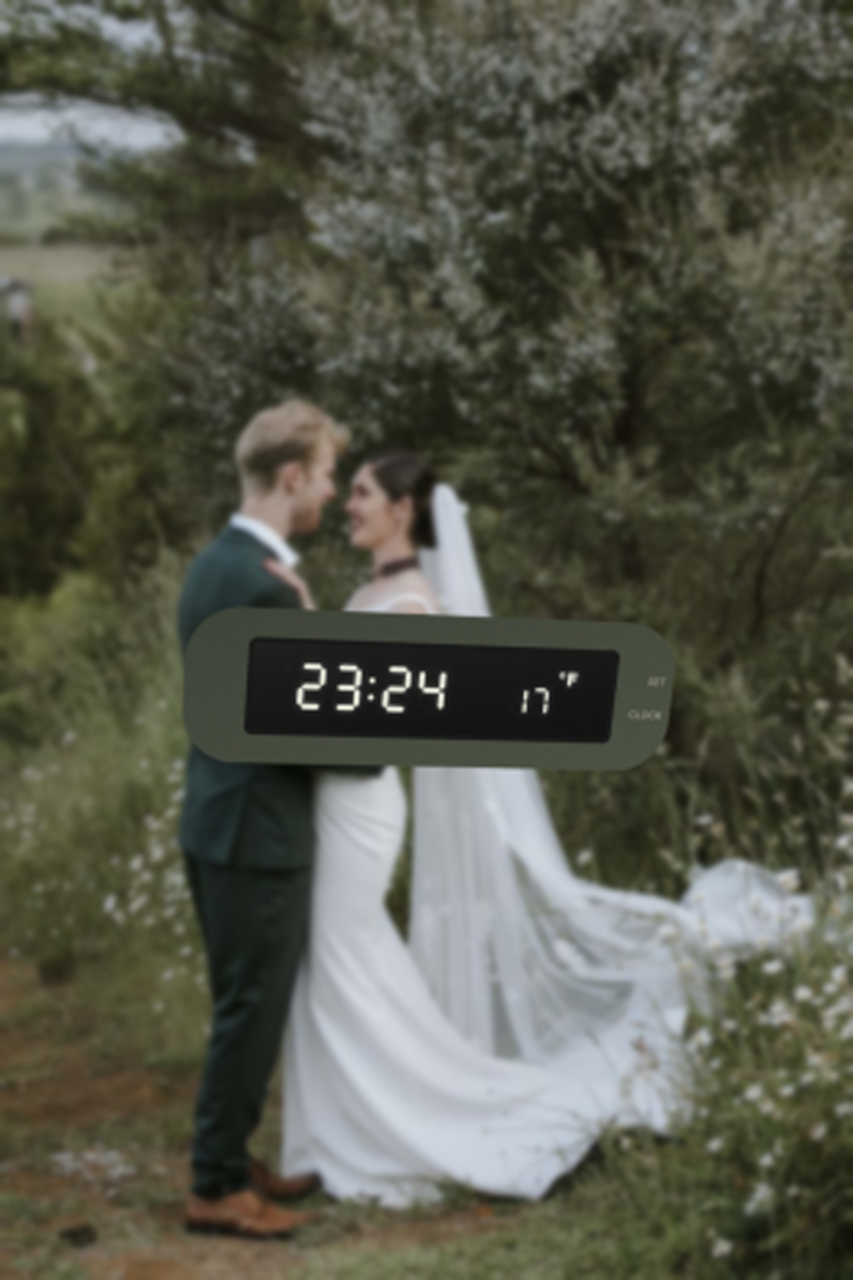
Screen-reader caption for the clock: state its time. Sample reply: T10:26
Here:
T23:24
